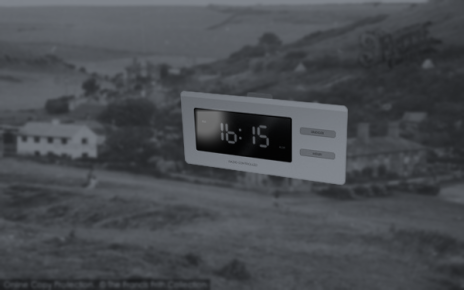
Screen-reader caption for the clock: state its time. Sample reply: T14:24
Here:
T16:15
